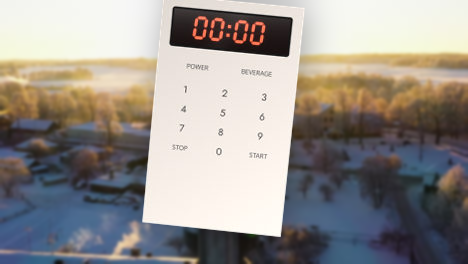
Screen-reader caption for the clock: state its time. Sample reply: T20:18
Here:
T00:00
